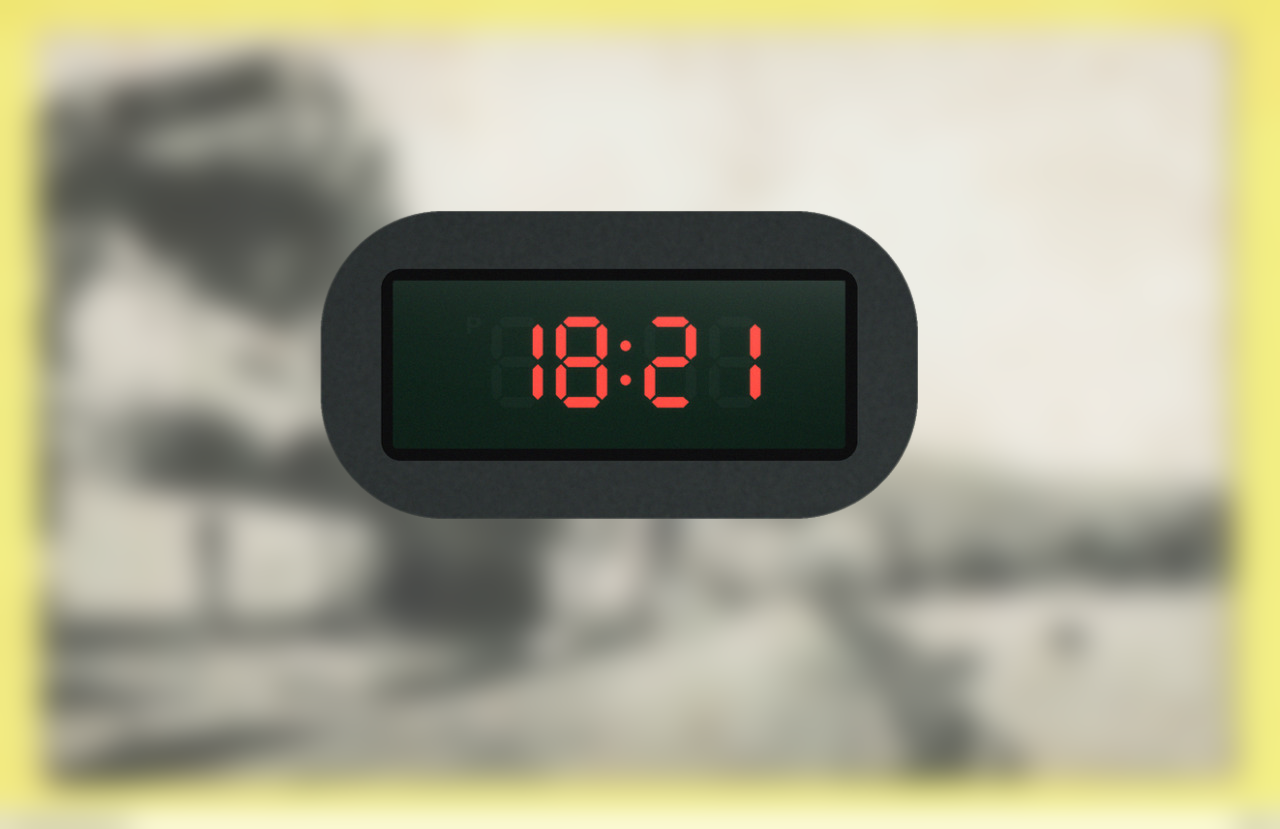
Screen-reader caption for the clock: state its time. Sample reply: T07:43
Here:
T18:21
